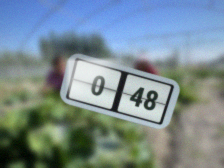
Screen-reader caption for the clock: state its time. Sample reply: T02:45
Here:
T00:48
